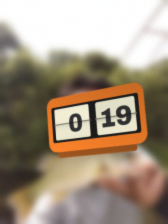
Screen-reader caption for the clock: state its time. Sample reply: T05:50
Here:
T00:19
